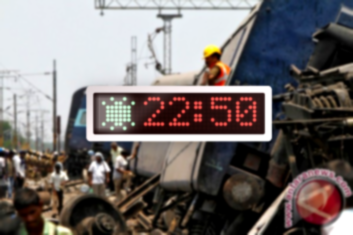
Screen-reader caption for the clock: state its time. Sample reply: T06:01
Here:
T22:50
